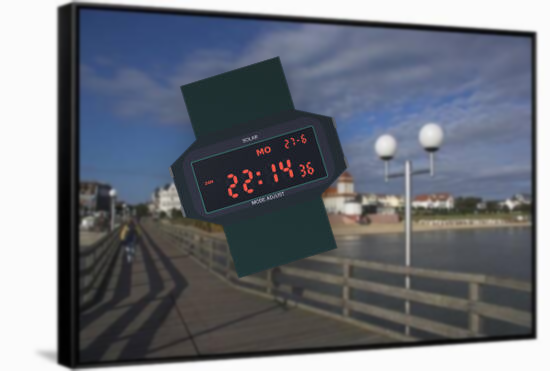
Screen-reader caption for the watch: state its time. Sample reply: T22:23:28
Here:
T22:14:36
